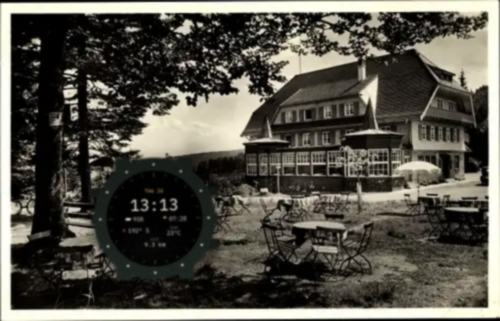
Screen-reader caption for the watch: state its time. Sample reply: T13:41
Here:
T13:13
